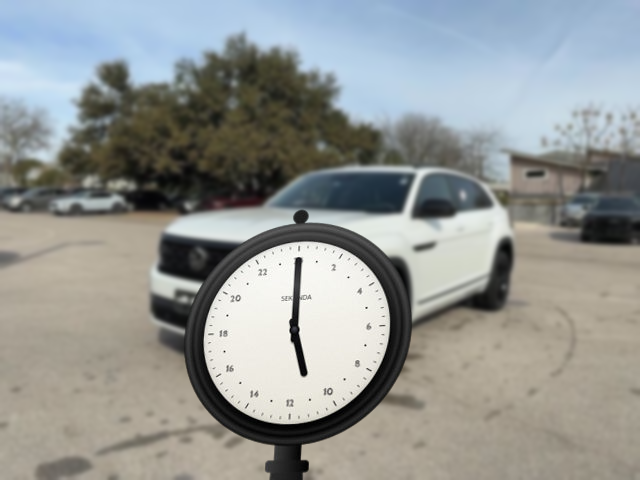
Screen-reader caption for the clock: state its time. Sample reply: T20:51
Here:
T11:00
